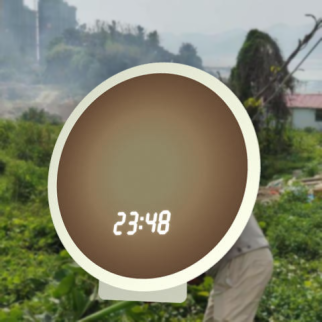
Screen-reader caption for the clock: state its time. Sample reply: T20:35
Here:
T23:48
